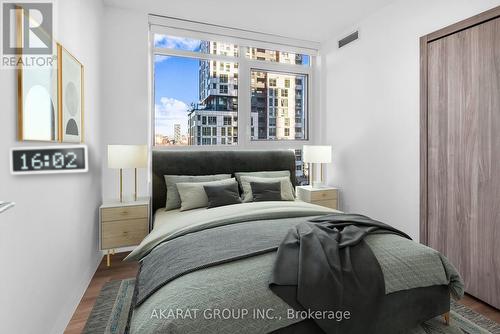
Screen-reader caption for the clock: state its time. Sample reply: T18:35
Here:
T16:02
